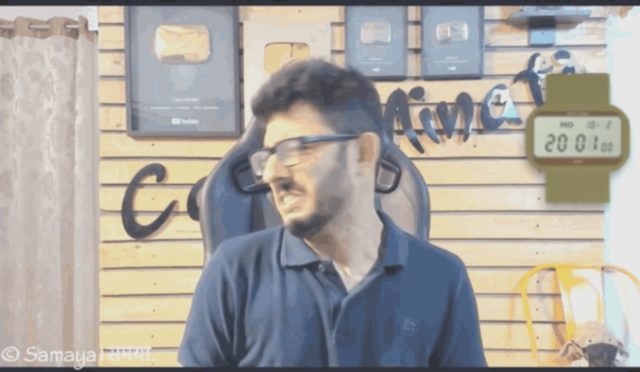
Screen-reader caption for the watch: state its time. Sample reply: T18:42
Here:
T20:01
